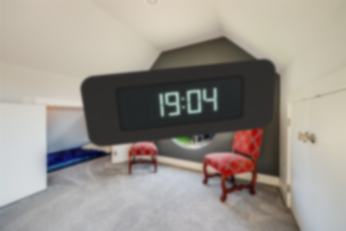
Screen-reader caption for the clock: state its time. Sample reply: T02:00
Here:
T19:04
